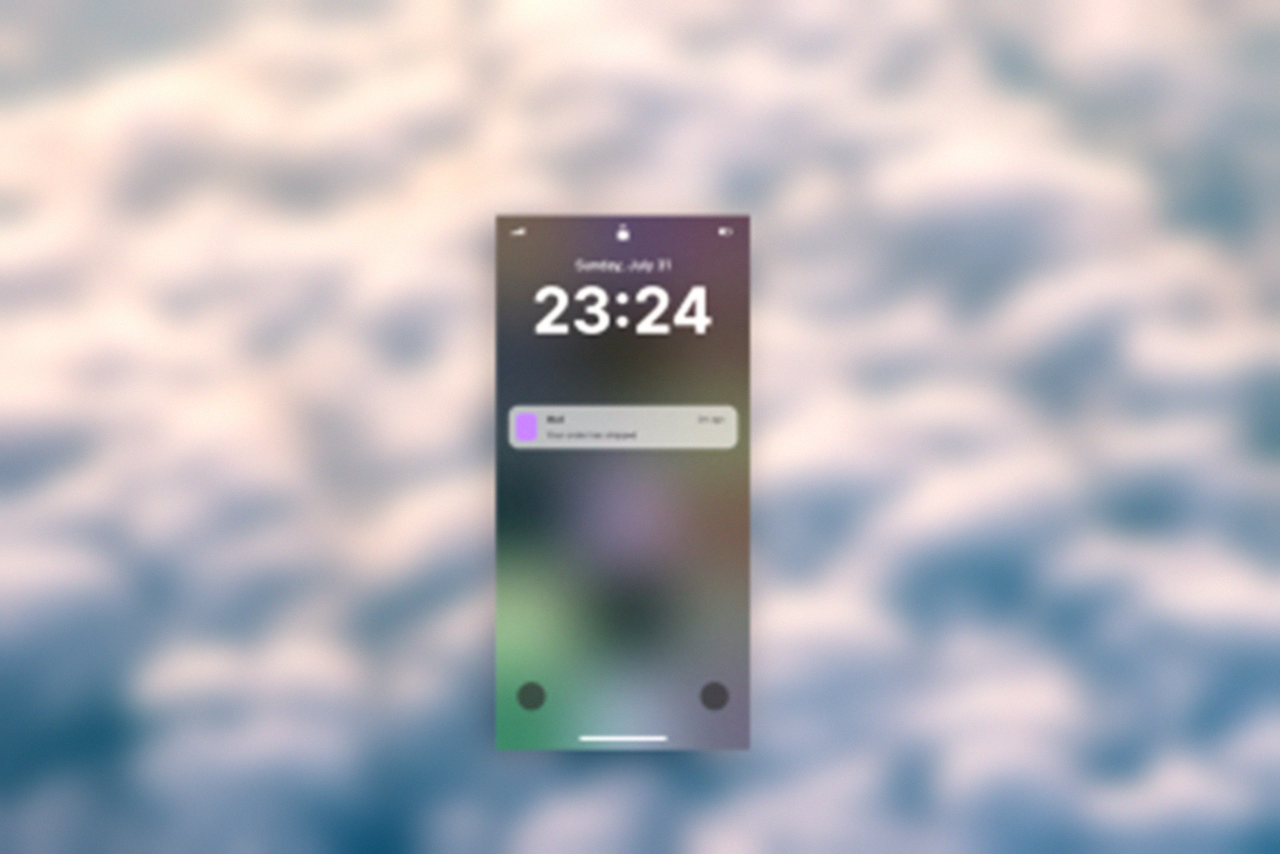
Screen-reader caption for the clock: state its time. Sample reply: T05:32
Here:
T23:24
